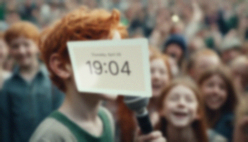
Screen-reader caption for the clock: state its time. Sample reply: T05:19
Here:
T19:04
